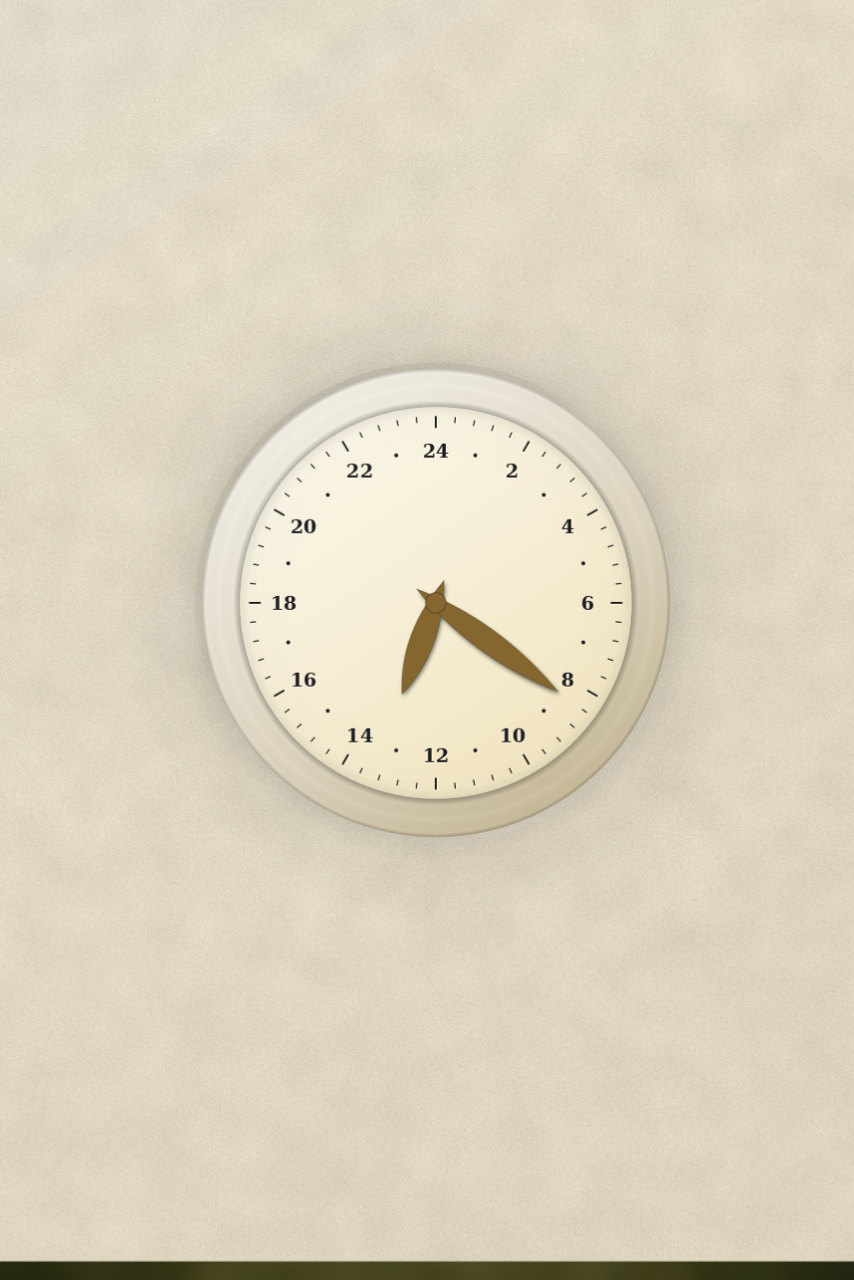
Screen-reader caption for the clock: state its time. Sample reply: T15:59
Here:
T13:21
